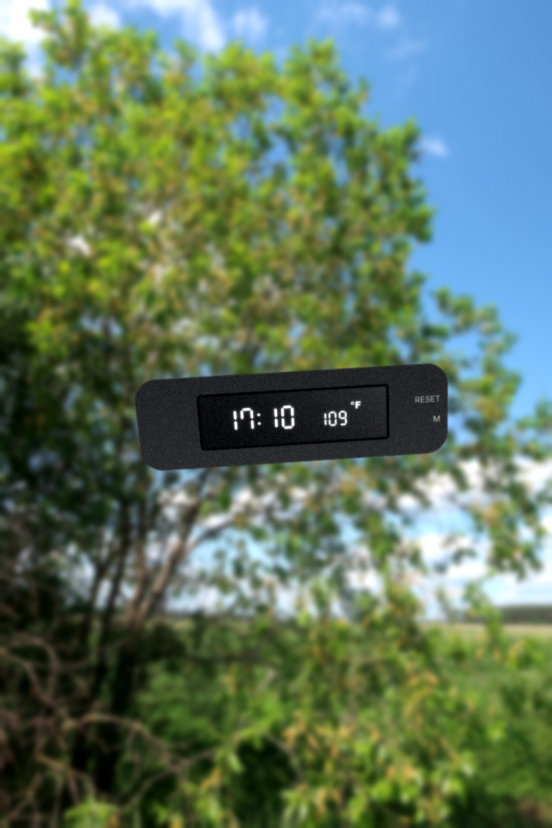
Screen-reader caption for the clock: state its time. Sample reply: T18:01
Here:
T17:10
